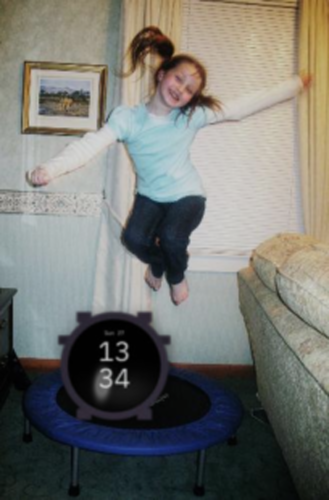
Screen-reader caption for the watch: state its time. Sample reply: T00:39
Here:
T13:34
